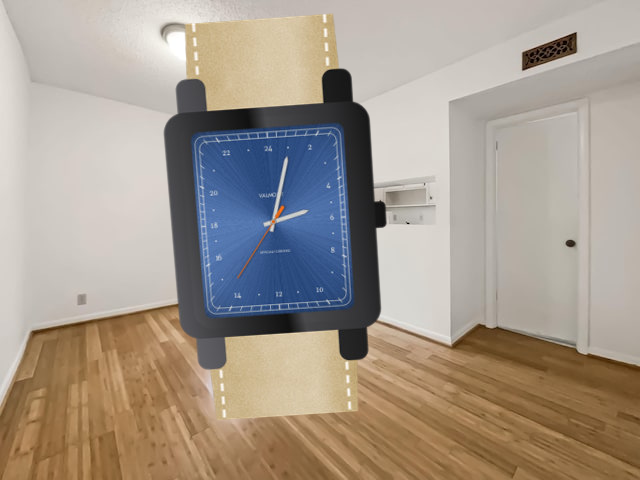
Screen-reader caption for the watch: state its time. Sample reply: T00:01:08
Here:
T05:02:36
